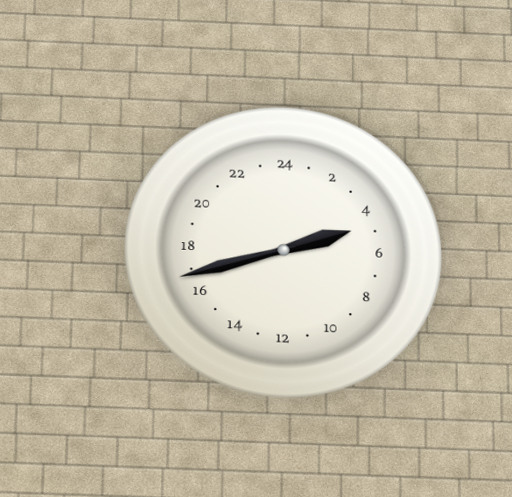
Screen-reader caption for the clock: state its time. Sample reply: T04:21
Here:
T04:42
